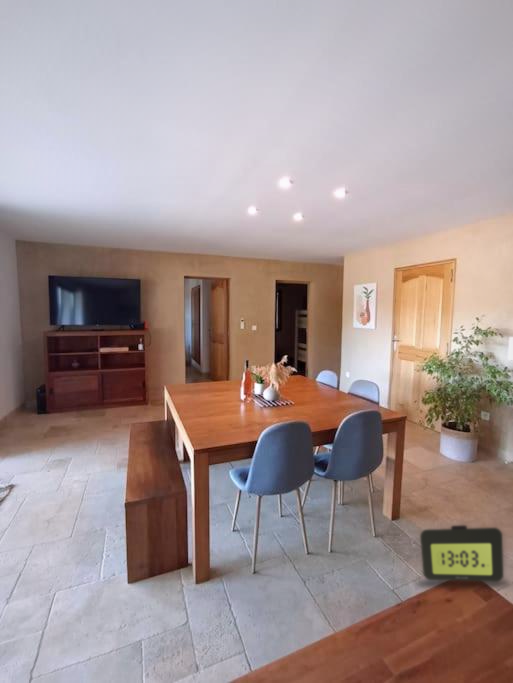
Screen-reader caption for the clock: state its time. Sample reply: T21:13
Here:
T13:03
